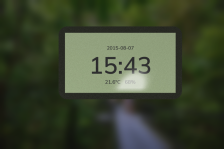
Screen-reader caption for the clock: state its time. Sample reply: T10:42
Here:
T15:43
